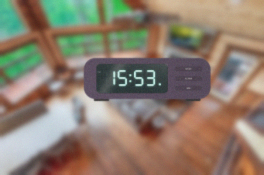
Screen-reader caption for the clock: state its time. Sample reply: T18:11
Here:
T15:53
